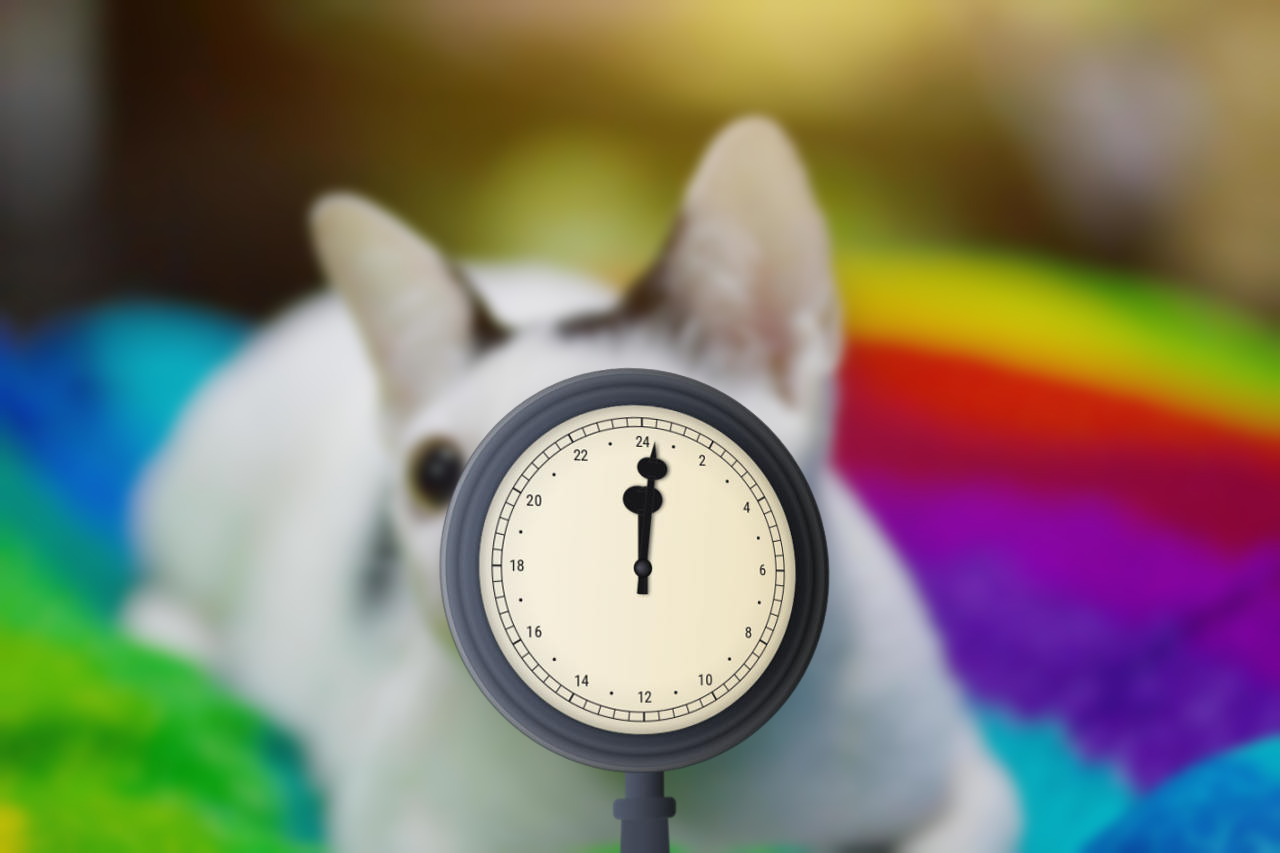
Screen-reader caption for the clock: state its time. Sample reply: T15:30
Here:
T00:01
